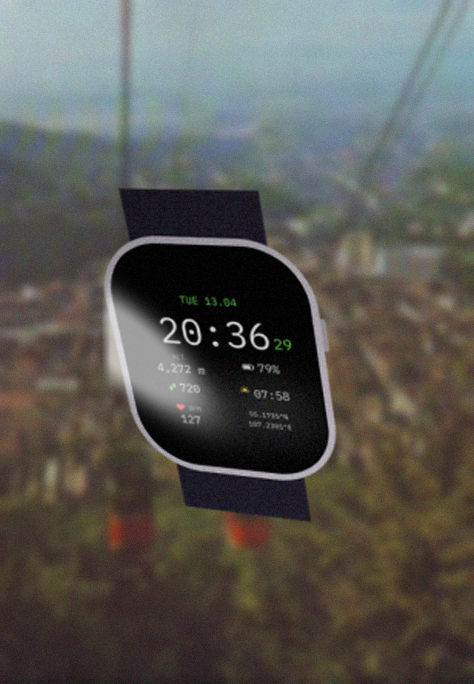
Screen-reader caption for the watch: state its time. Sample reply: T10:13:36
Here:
T20:36:29
